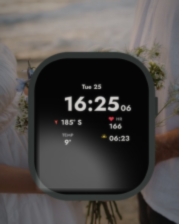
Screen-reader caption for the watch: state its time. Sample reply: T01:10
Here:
T16:25
